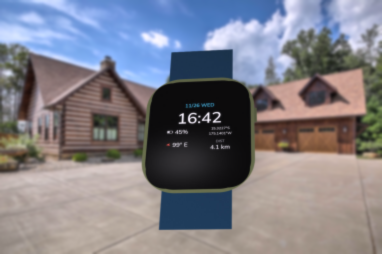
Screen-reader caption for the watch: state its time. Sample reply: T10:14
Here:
T16:42
